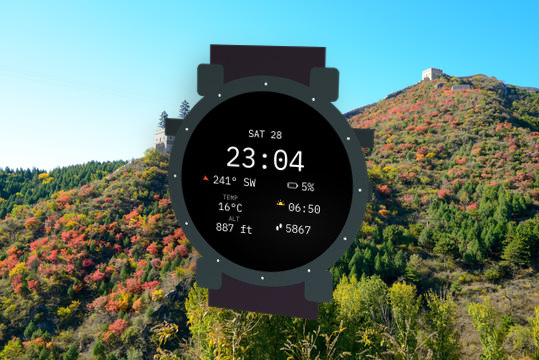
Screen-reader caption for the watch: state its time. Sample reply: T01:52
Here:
T23:04
